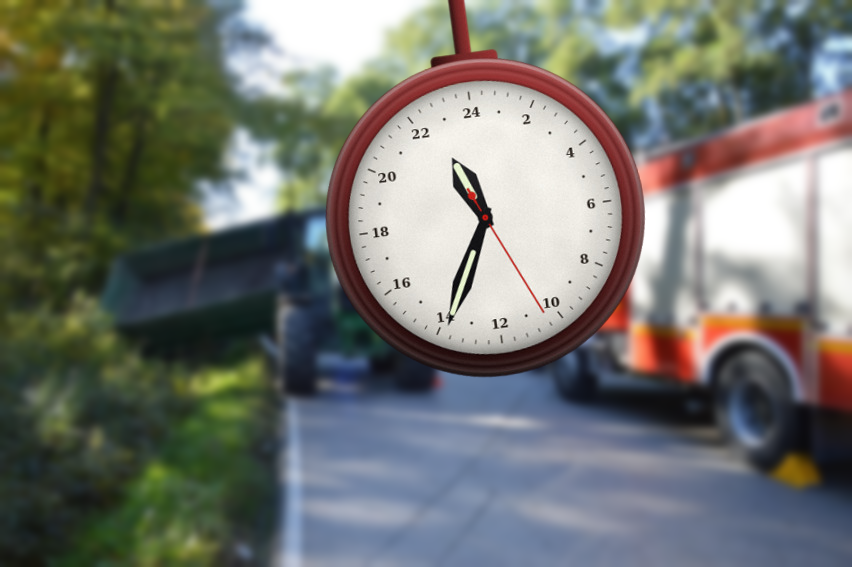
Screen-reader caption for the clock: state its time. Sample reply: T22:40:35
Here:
T22:34:26
